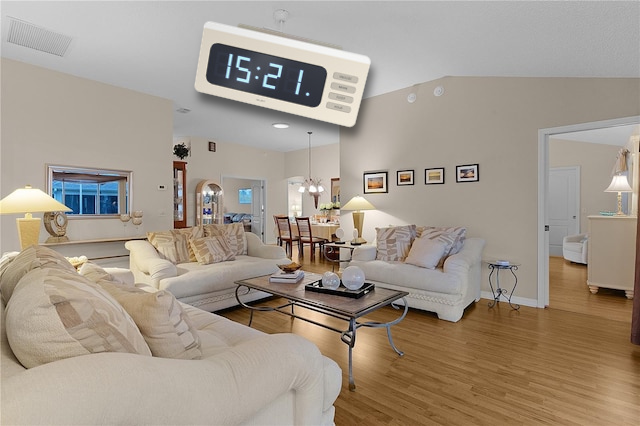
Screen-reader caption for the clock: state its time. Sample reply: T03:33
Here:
T15:21
